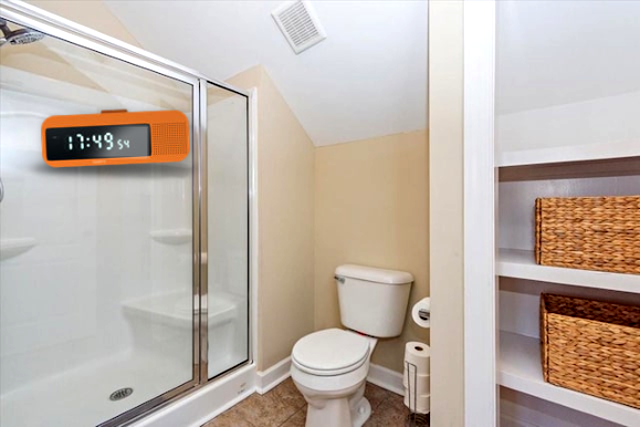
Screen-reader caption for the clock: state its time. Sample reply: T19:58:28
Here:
T17:49:54
